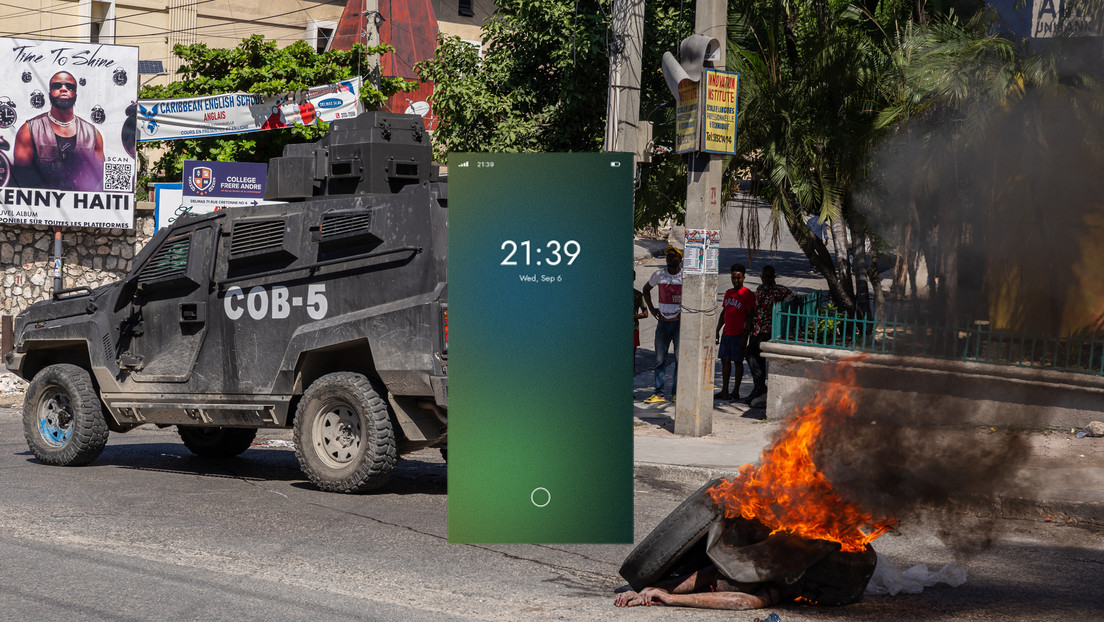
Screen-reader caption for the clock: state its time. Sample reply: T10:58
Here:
T21:39
